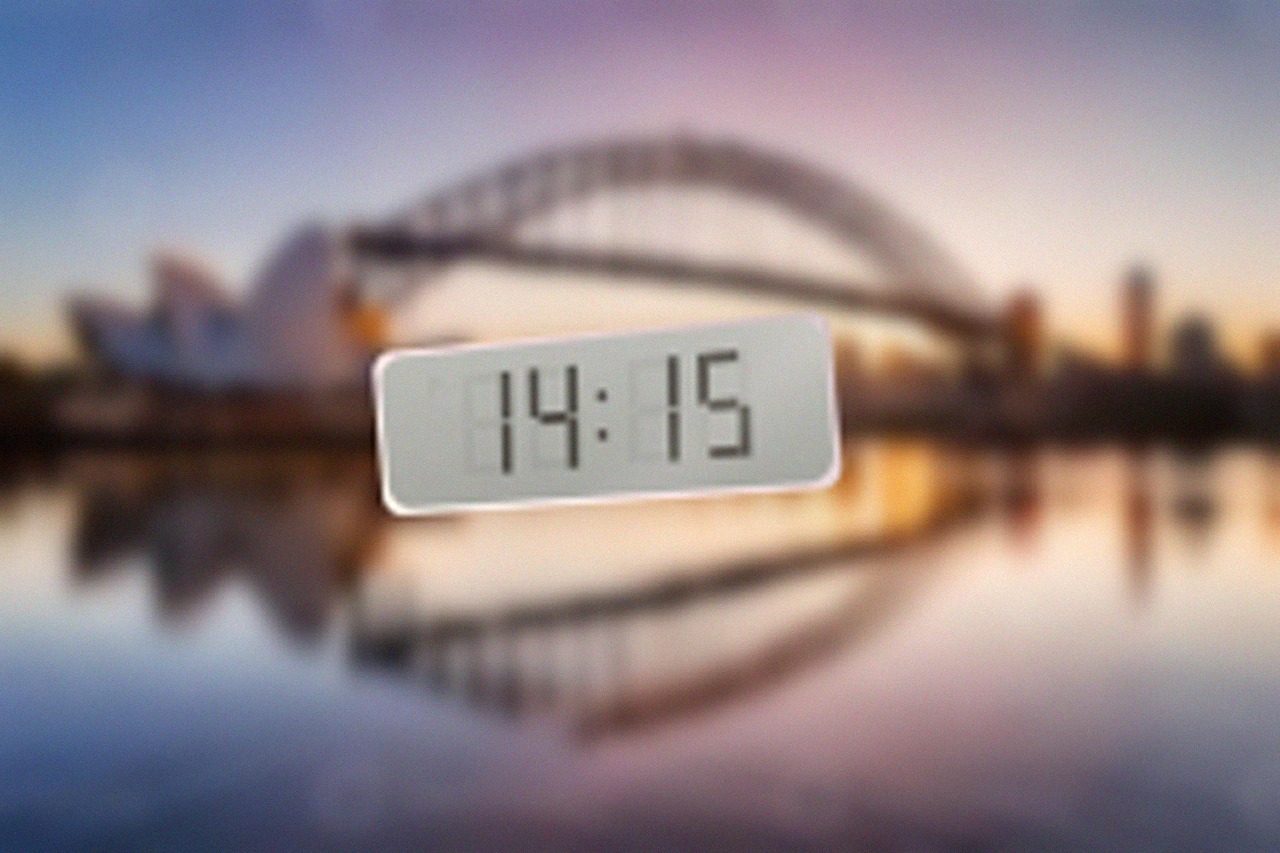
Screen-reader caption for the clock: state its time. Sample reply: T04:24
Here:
T14:15
